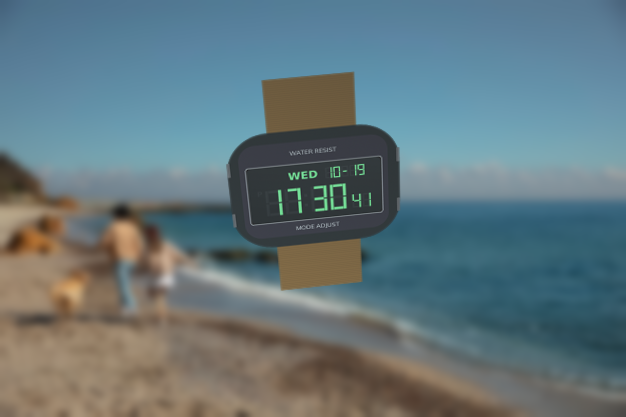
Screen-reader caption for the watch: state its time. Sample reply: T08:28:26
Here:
T17:30:41
